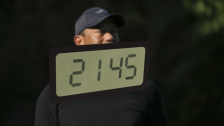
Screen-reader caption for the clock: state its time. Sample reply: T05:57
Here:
T21:45
